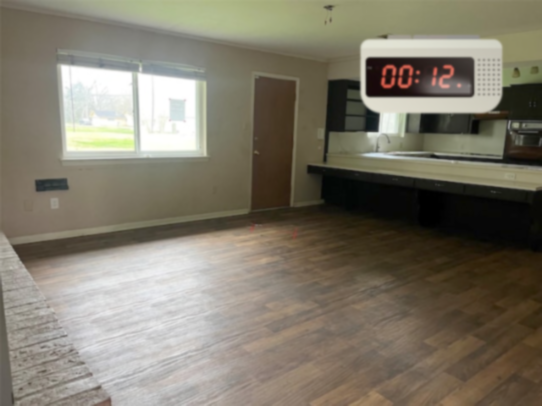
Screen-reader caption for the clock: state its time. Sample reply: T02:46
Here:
T00:12
